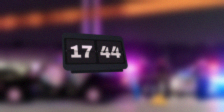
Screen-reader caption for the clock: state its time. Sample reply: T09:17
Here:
T17:44
